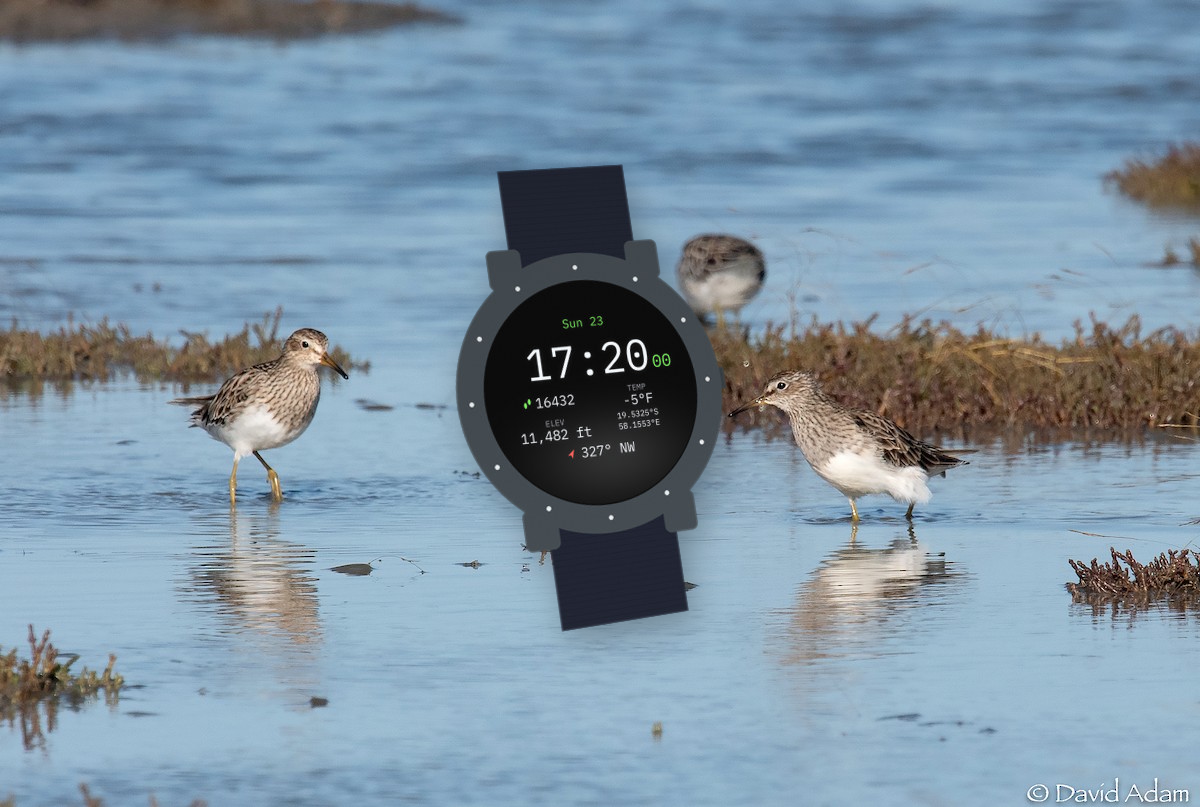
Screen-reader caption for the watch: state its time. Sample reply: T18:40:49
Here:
T17:20:00
